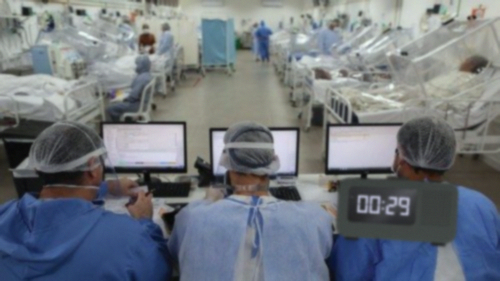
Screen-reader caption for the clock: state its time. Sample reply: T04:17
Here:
T00:29
